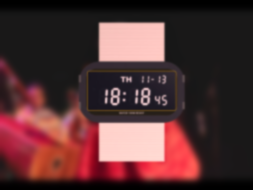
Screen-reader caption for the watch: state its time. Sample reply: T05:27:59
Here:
T18:18:45
